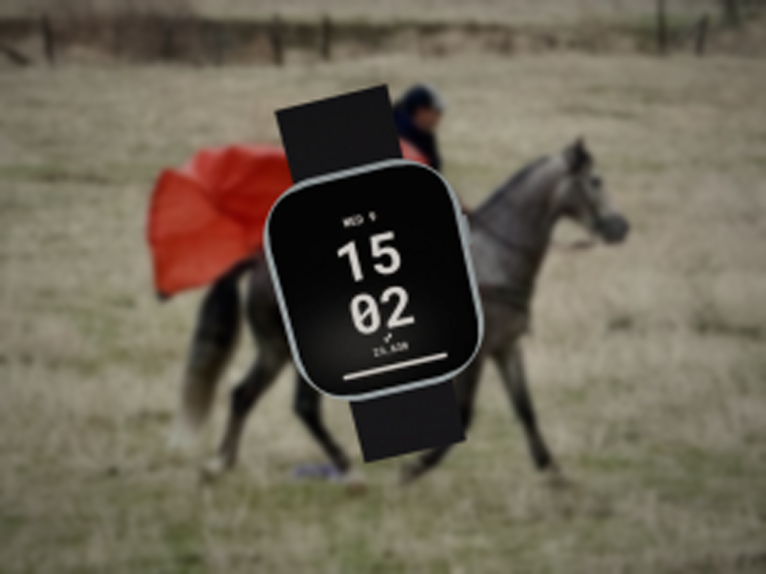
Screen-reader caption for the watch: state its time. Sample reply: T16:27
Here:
T15:02
